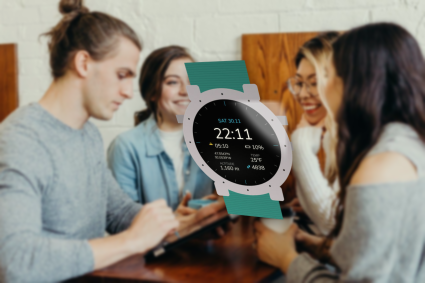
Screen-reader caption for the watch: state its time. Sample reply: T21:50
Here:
T22:11
